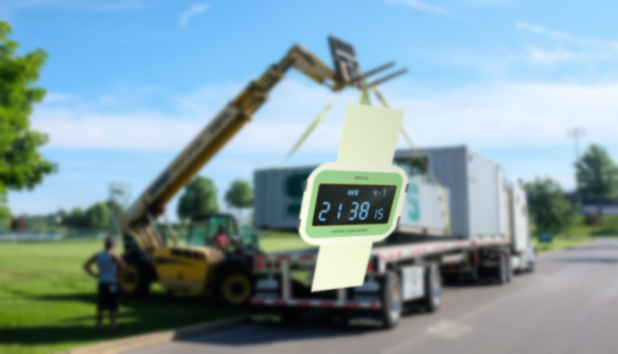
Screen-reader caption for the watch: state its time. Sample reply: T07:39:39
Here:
T21:38:15
